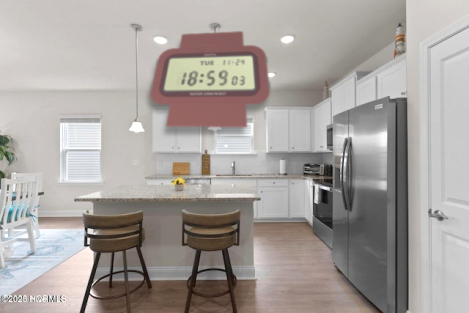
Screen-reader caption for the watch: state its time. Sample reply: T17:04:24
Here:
T18:59:03
